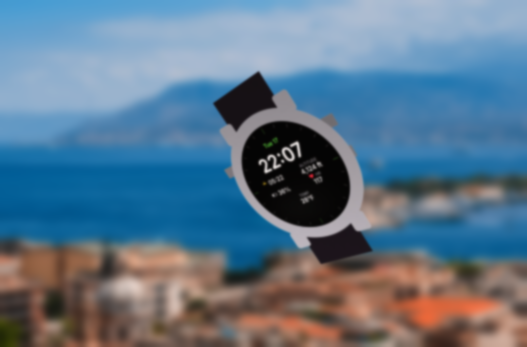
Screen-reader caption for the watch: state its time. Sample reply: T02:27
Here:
T22:07
